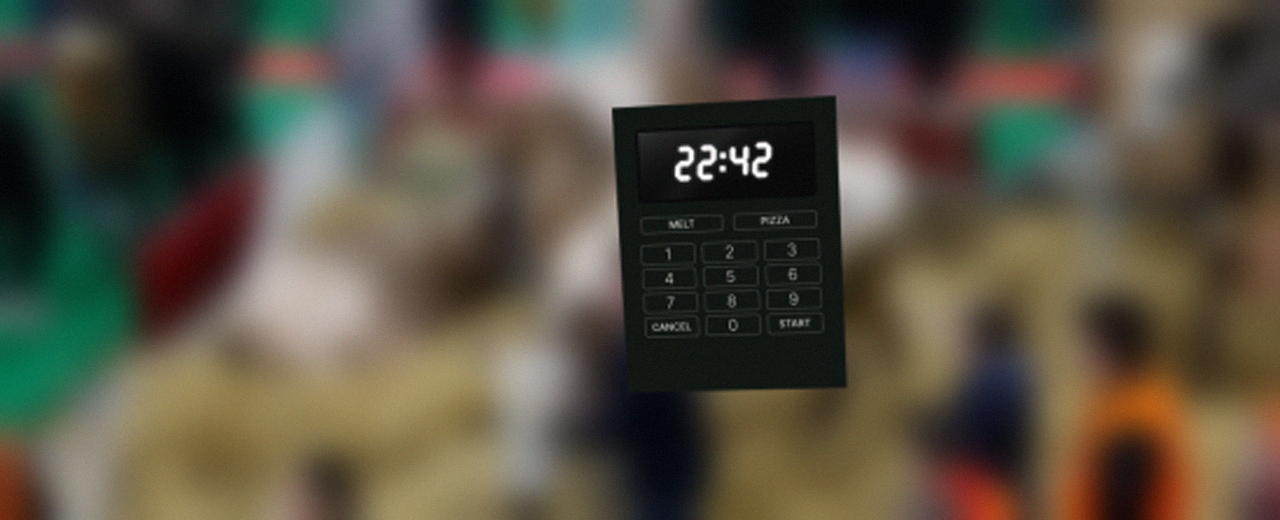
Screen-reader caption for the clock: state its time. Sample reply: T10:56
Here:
T22:42
